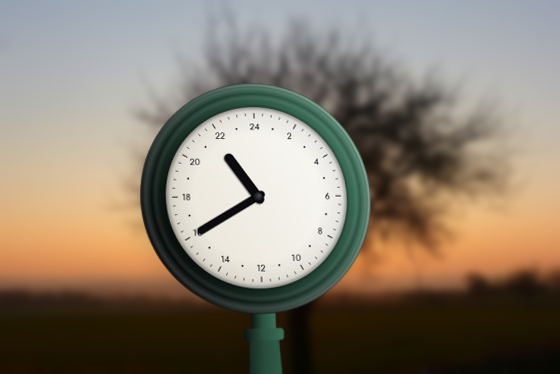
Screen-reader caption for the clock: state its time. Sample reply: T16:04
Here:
T21:40
